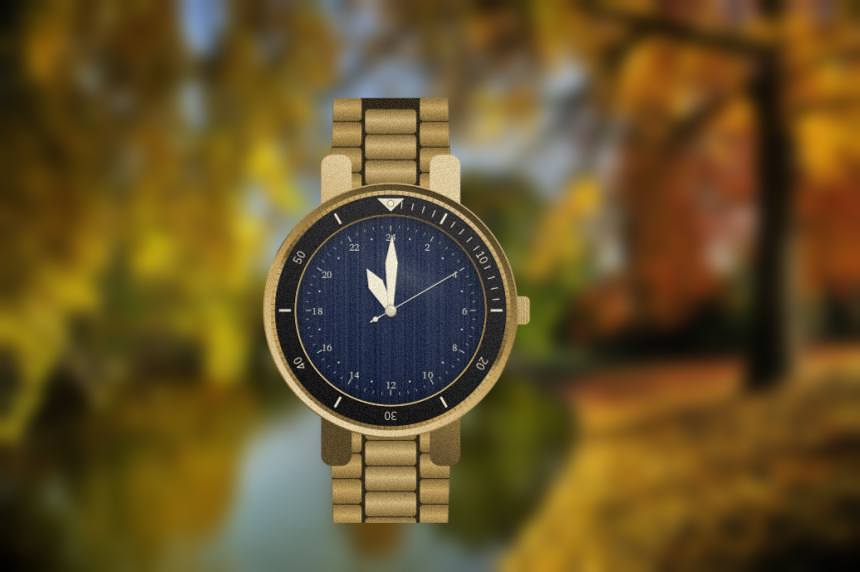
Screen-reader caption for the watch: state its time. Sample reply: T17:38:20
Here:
T22:00:10
